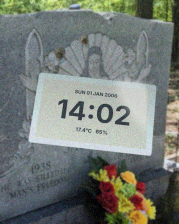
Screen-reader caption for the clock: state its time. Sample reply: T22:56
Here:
T14:02
